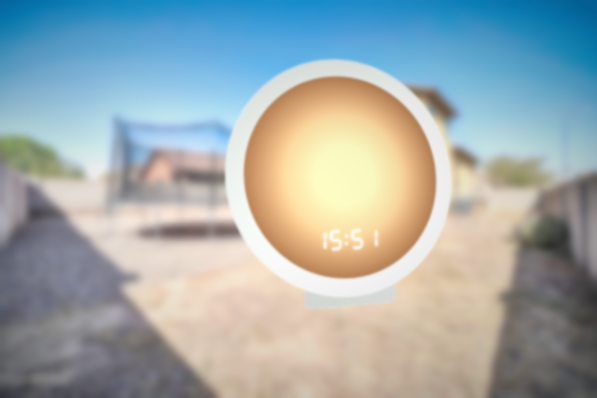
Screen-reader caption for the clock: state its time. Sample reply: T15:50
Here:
T15:51
